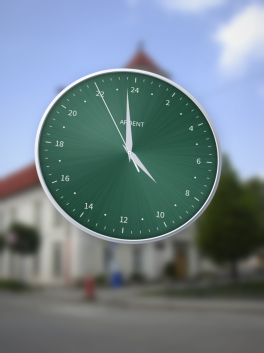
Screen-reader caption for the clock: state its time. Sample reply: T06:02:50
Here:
T08:58:55
